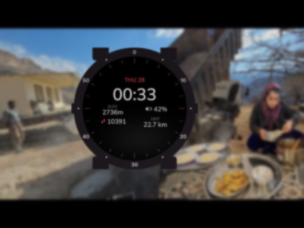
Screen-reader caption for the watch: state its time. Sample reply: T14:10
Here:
T00:33
